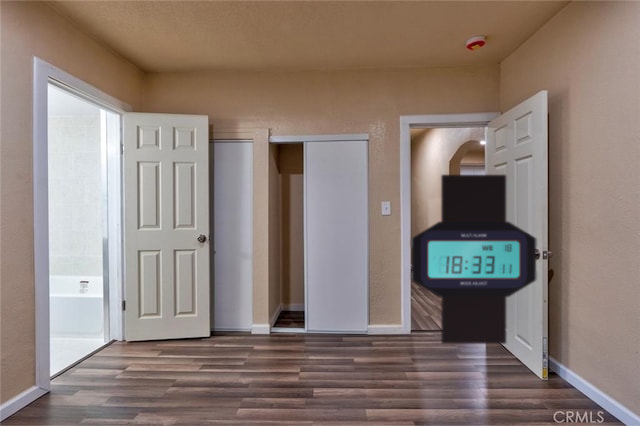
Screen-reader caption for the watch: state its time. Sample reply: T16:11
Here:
T18:33
